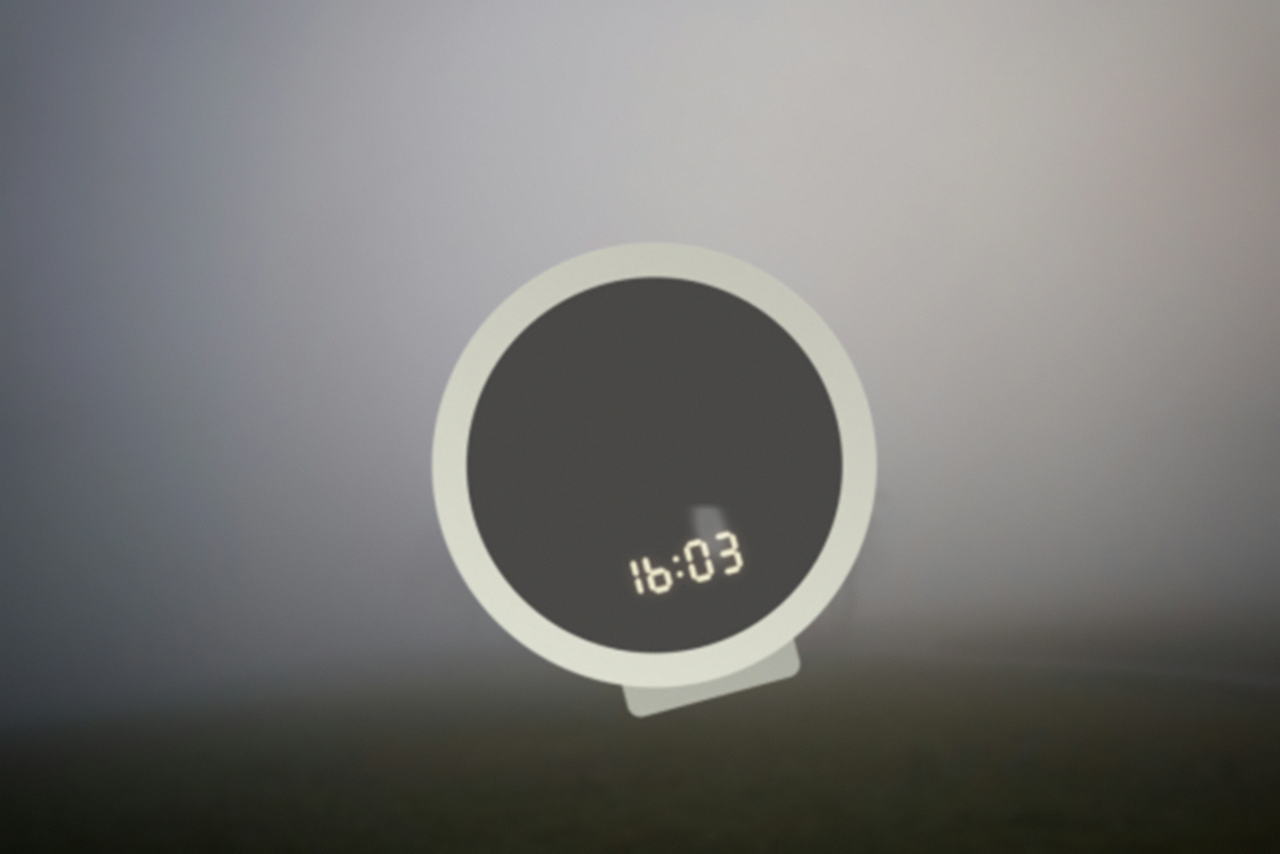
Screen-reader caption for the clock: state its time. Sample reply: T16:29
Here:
T16:03
